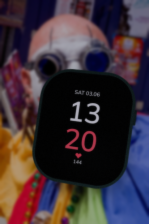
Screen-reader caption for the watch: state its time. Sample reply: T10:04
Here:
T13:20
